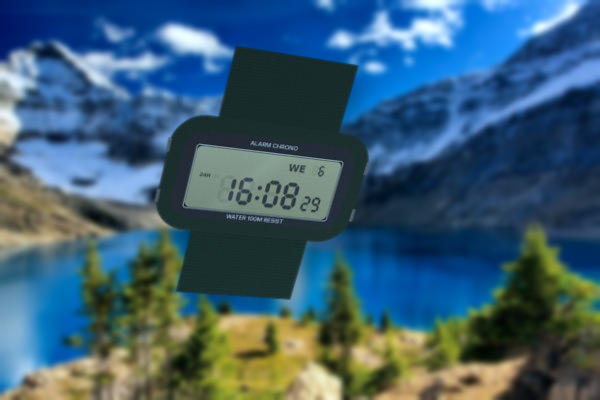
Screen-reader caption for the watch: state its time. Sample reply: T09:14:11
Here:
T16:08:29
